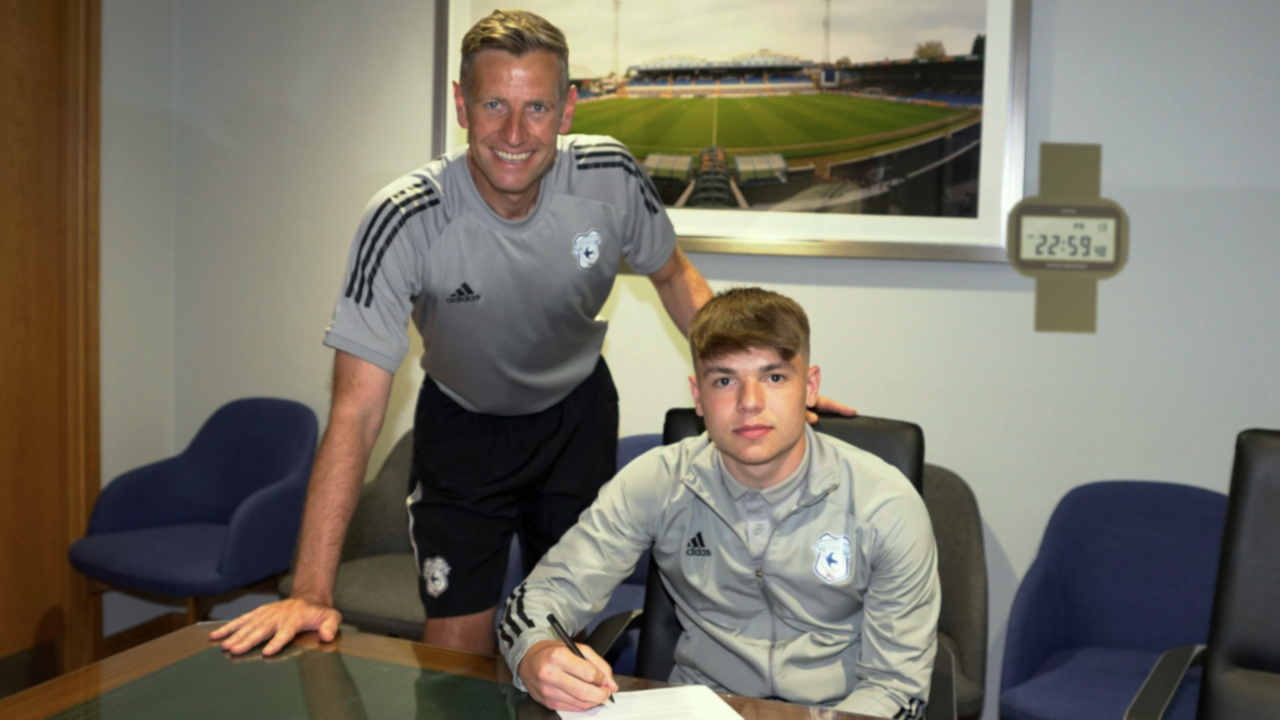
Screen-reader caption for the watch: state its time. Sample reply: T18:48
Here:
T22:59
